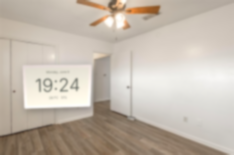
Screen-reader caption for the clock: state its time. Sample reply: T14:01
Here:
T19:24
